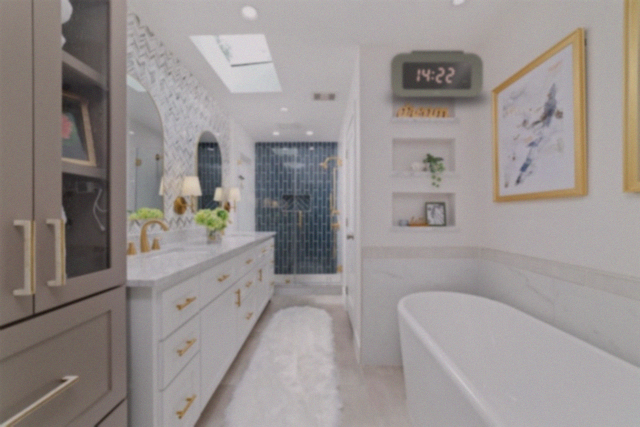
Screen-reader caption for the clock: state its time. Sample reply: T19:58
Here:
T14:22
